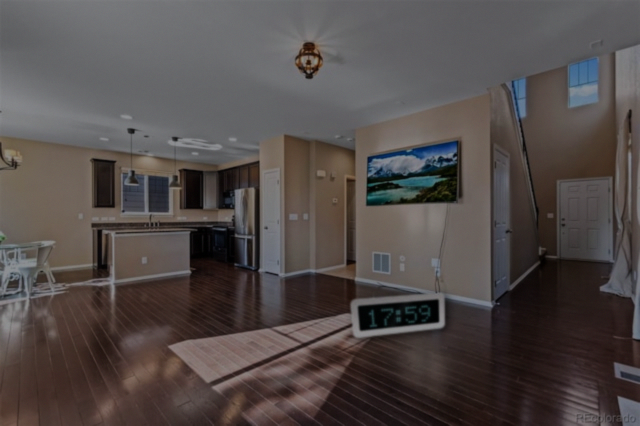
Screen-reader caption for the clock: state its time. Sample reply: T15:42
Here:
T17:59
